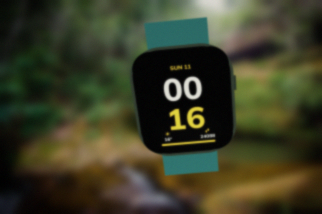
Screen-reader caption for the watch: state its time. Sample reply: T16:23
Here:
T00:16
